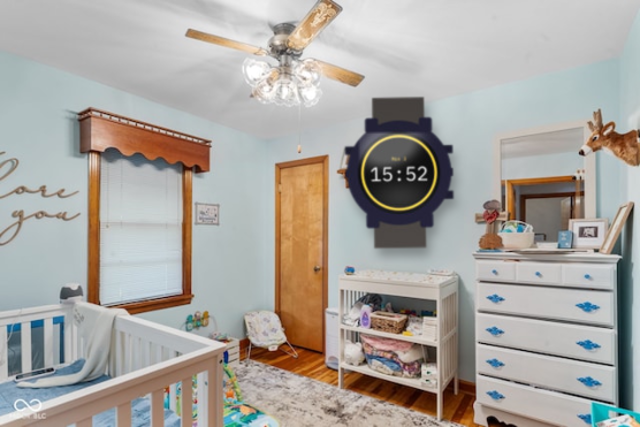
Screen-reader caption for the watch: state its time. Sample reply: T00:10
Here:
T15:52
